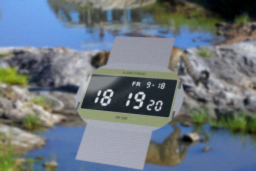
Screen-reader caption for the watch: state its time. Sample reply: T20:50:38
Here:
T18:19:20
